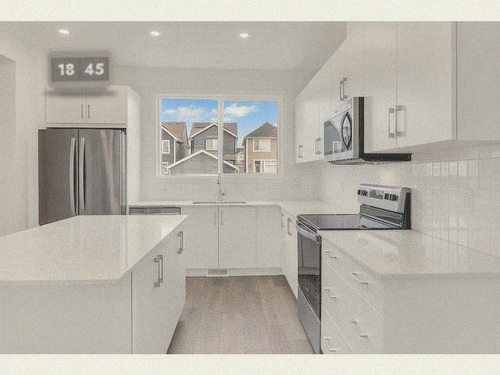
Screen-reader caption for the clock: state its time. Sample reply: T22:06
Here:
T18:45
